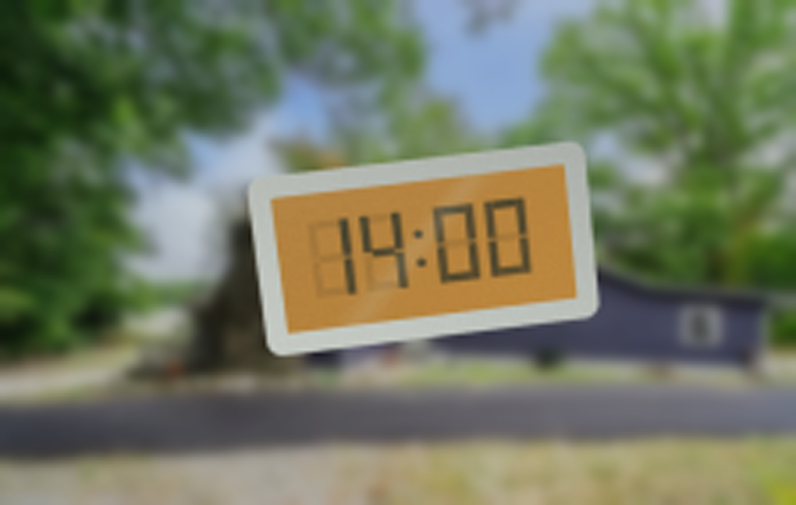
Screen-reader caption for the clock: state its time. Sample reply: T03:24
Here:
T14:00
